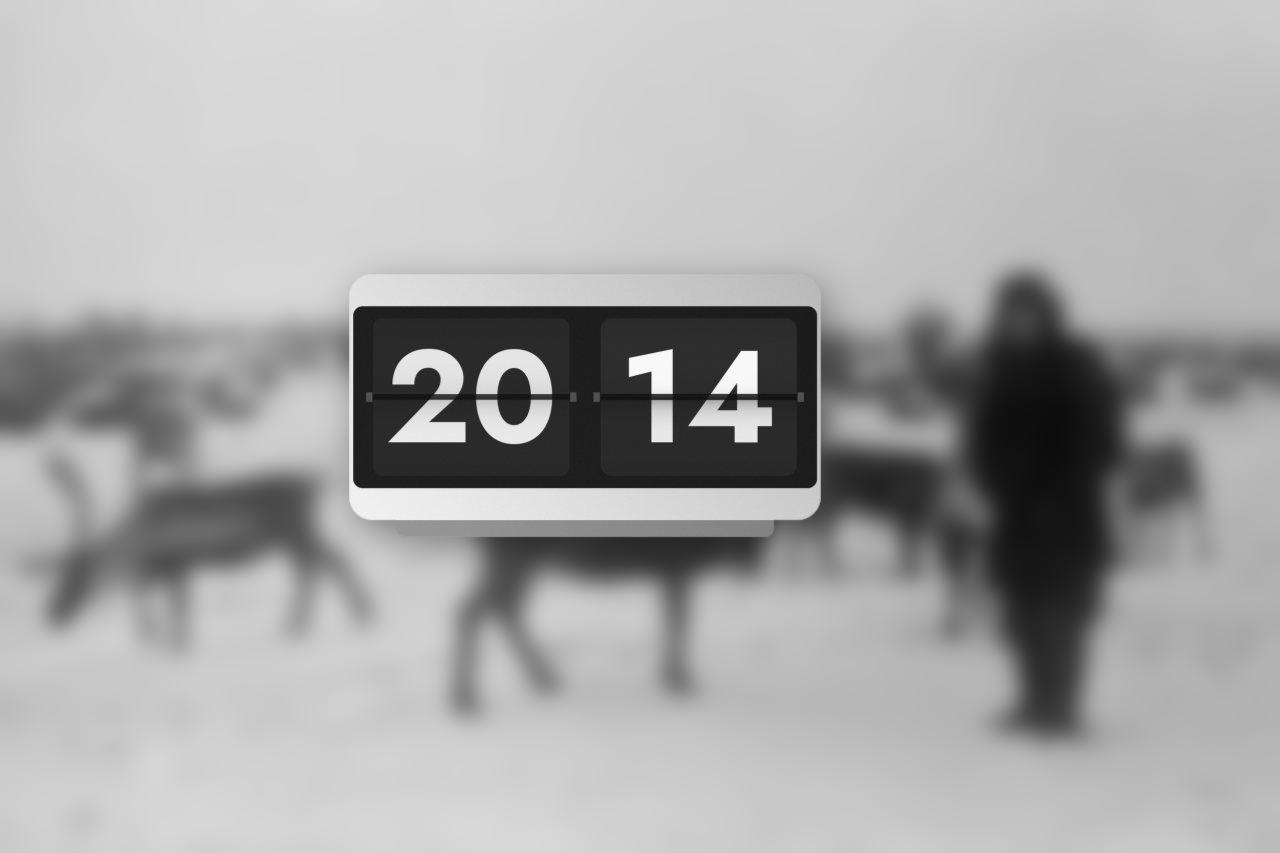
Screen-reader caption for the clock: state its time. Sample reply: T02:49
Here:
T20:14
